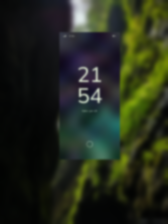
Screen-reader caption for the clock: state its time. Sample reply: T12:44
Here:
T21:54
